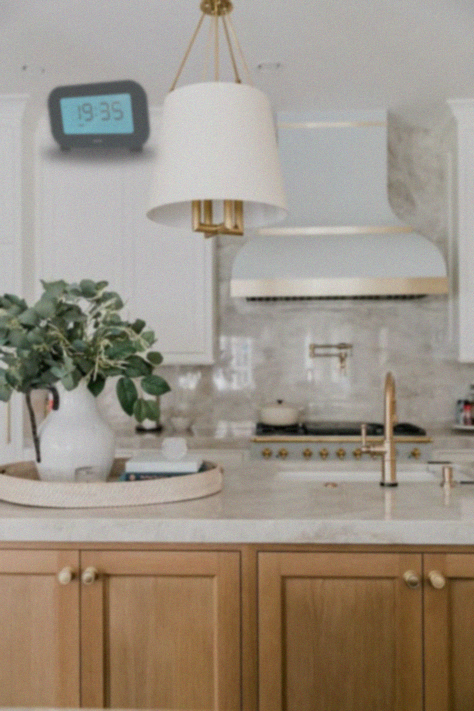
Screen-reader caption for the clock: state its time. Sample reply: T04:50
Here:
T19:35
